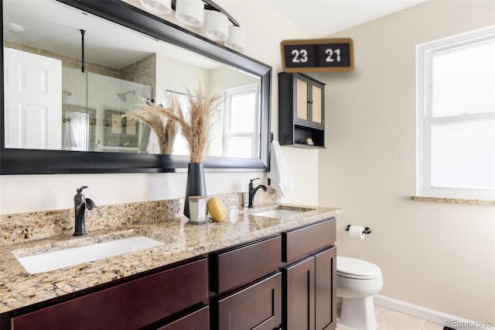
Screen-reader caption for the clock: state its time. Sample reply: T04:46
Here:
T23:21
